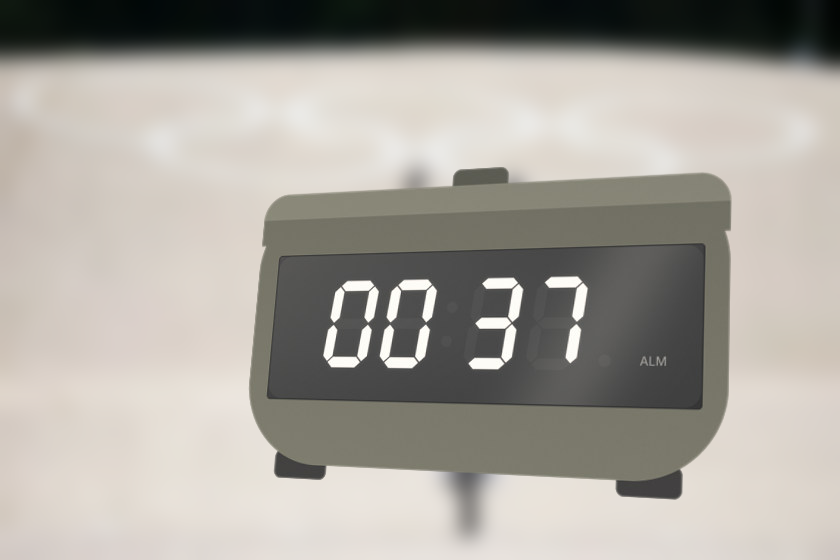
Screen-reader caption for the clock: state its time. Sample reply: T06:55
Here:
T00:37
